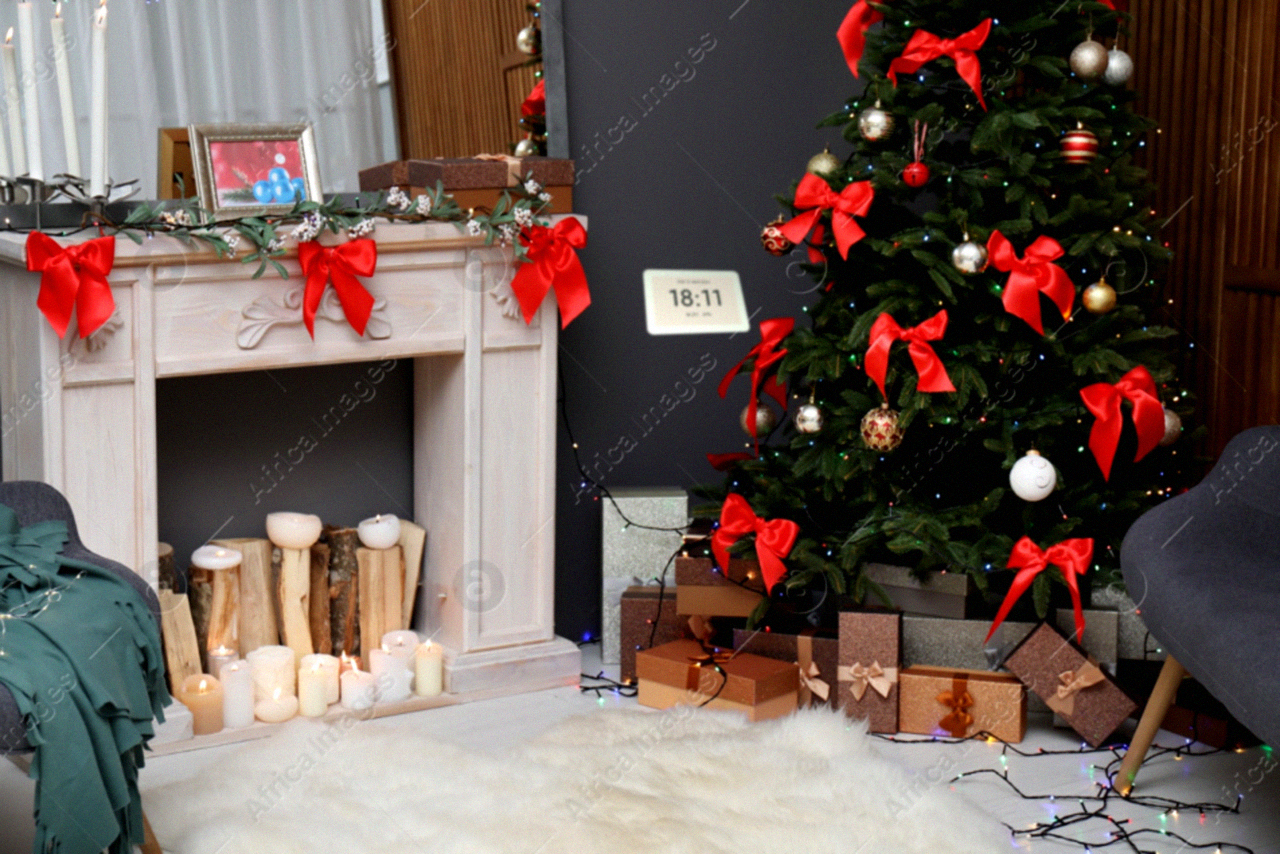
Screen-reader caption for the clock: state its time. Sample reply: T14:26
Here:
T18:11
